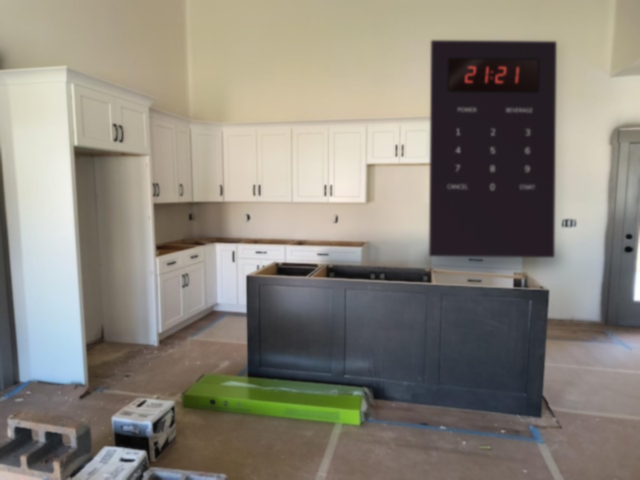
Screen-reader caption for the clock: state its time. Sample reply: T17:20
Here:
T21:21
